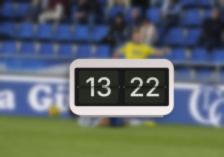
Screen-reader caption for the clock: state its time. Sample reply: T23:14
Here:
T13:22
